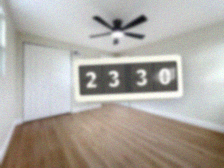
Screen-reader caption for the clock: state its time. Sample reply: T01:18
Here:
T23:30
